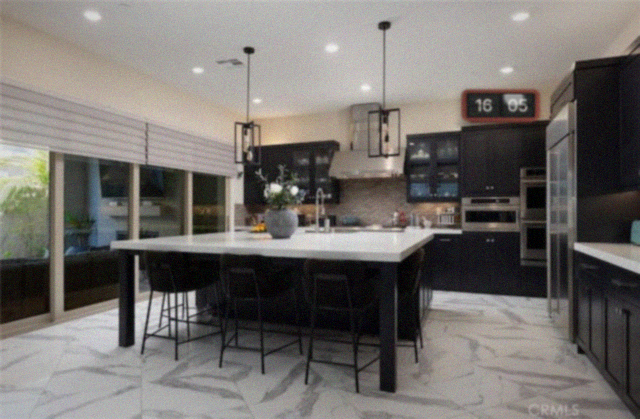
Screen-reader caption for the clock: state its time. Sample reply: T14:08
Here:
T16:05
